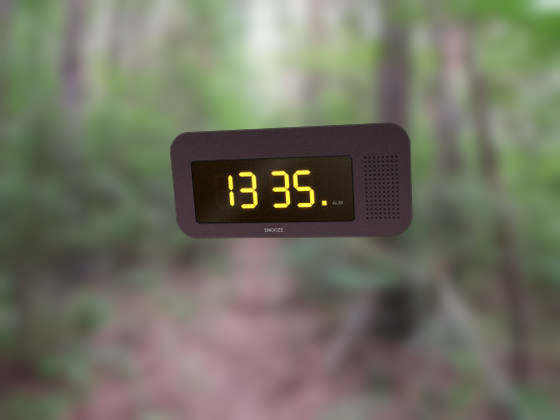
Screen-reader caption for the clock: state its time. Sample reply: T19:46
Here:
T13:35
